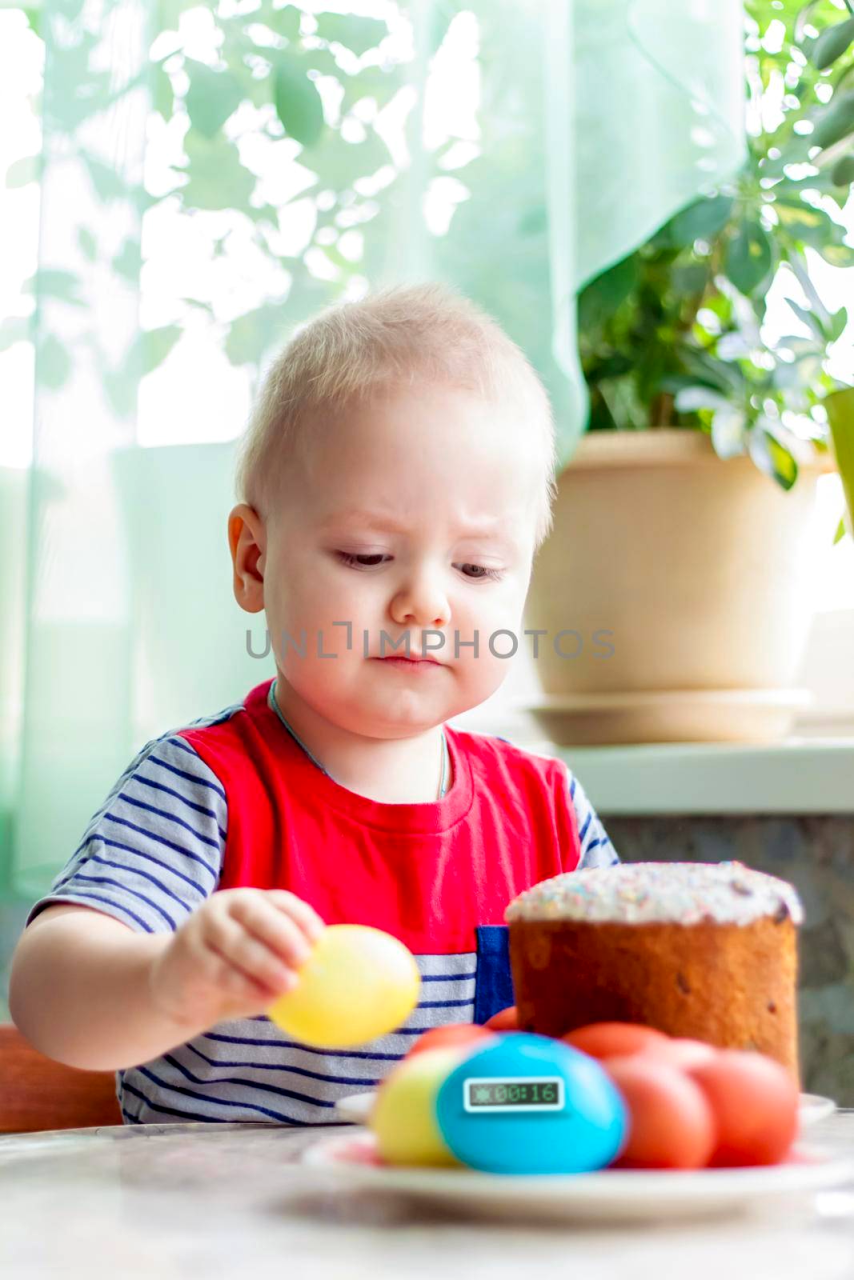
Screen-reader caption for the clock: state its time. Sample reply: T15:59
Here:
T00:16
